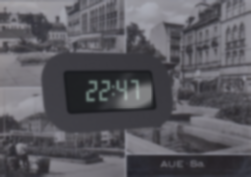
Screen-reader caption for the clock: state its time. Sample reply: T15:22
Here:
T22:47
